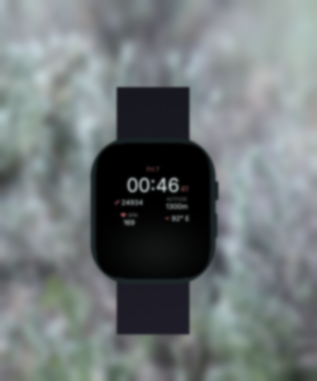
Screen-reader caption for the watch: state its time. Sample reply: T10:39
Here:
T00:46
